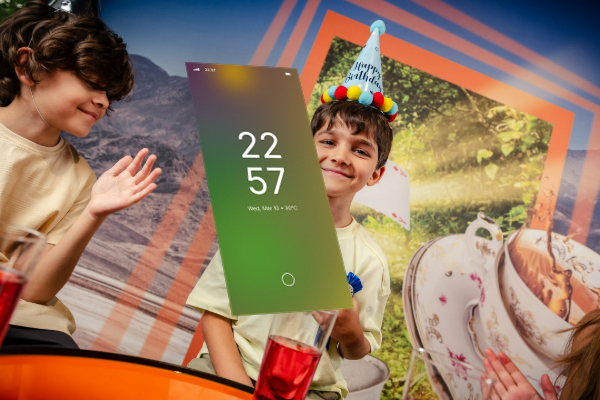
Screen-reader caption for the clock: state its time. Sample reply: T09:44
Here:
T22:57
